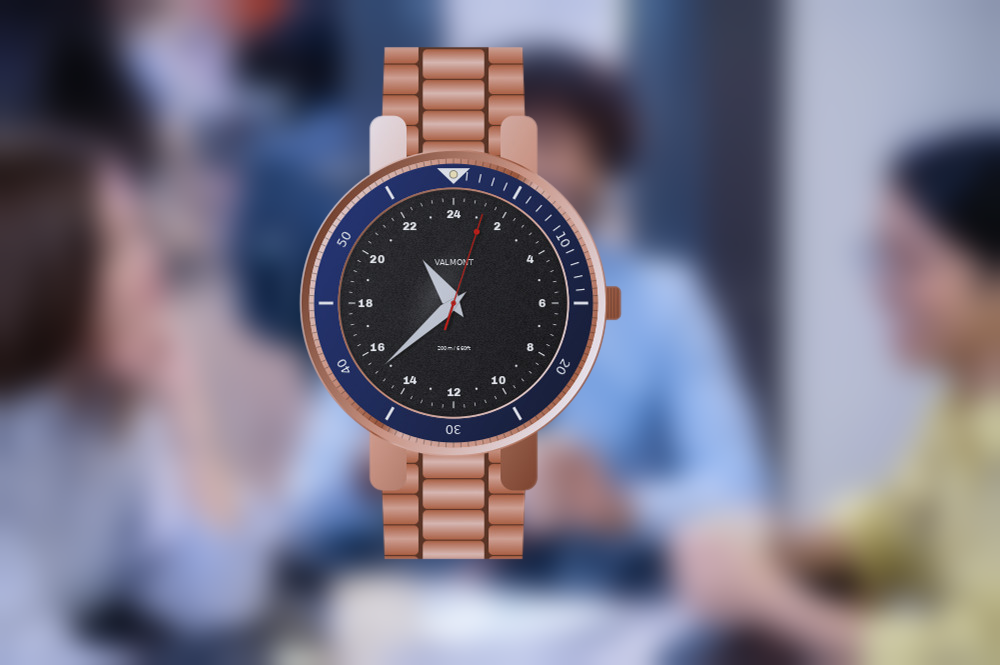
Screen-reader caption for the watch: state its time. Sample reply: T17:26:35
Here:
T21:38:03
